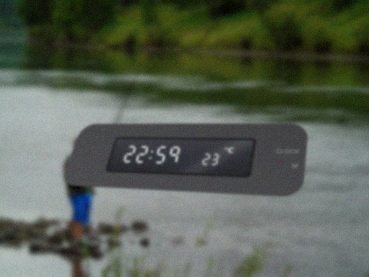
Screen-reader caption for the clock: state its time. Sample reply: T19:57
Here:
T22:59
